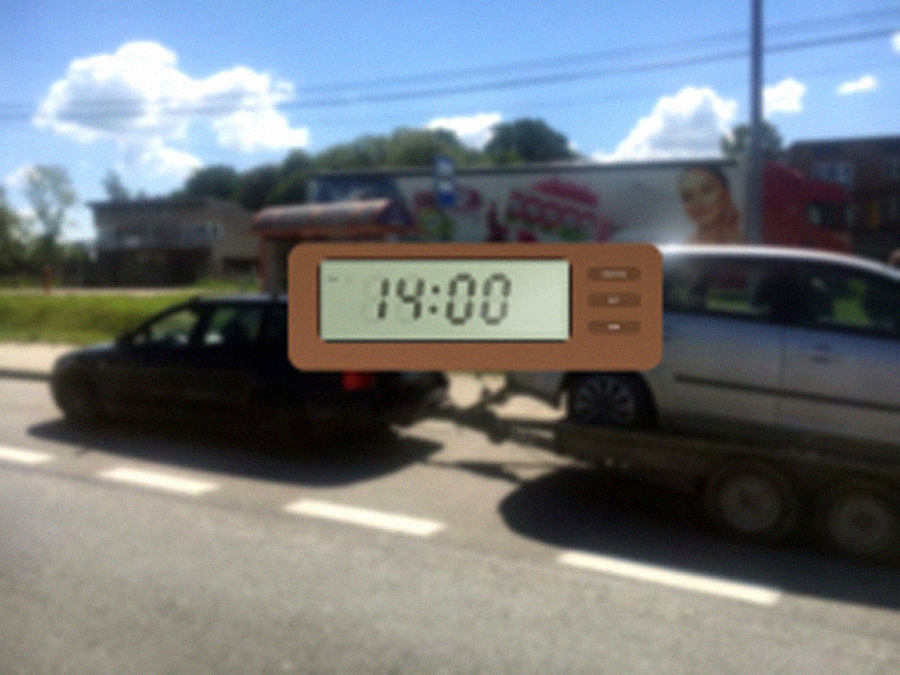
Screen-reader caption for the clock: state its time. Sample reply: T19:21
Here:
T14:00
